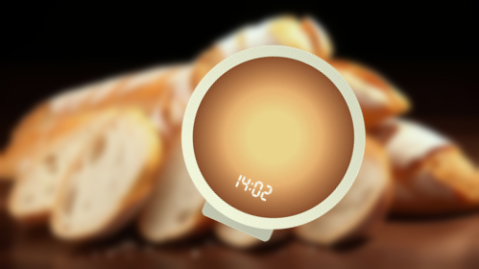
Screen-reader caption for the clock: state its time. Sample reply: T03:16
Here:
T14:02
